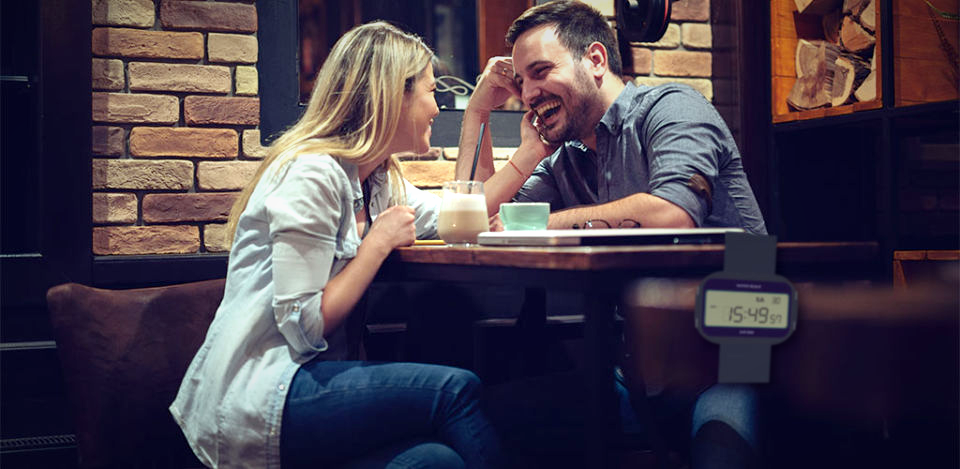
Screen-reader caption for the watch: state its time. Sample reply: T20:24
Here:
T15:49
